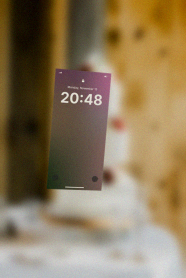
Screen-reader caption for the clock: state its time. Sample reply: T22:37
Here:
T20:48
